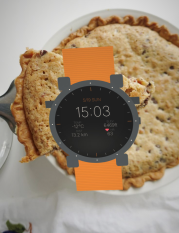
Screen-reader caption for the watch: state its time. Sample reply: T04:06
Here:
T15:03
